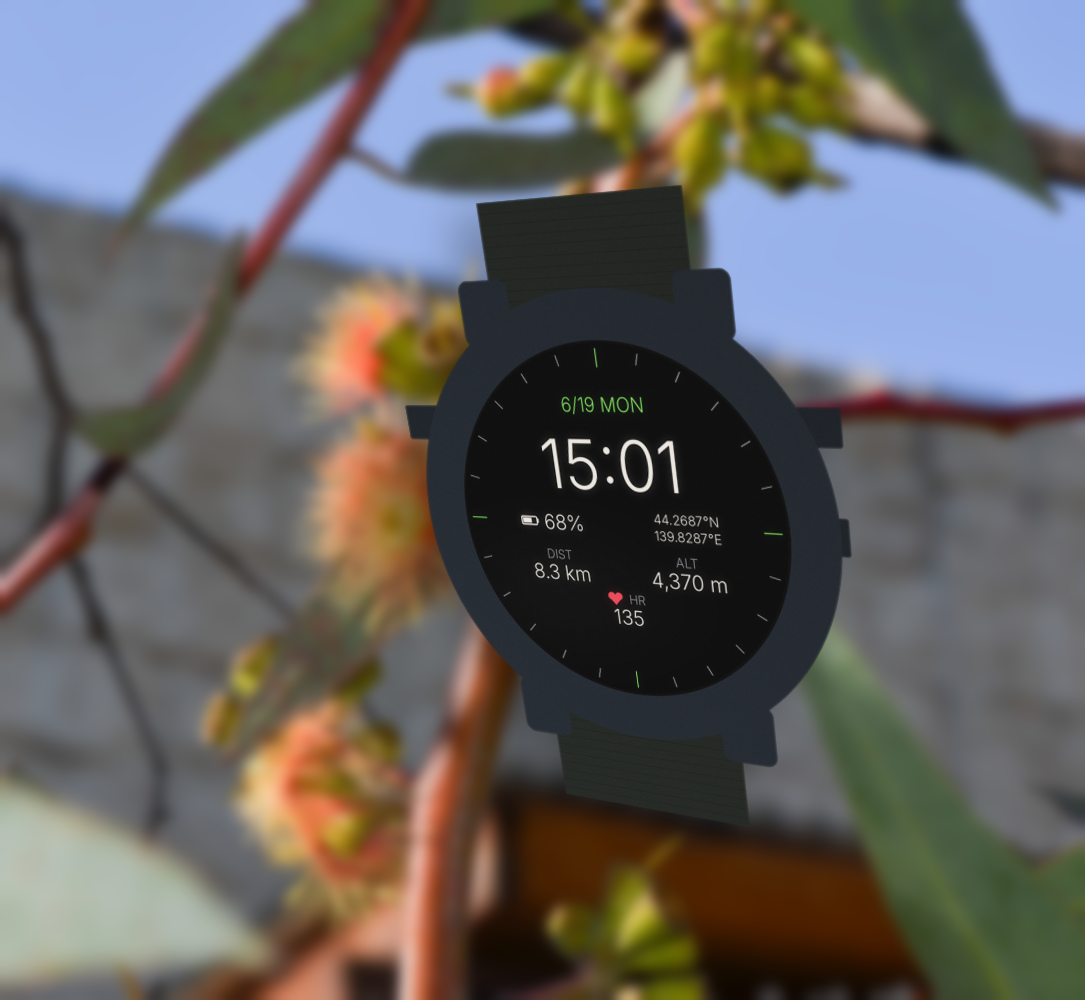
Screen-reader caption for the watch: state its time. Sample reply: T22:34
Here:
T15:01
